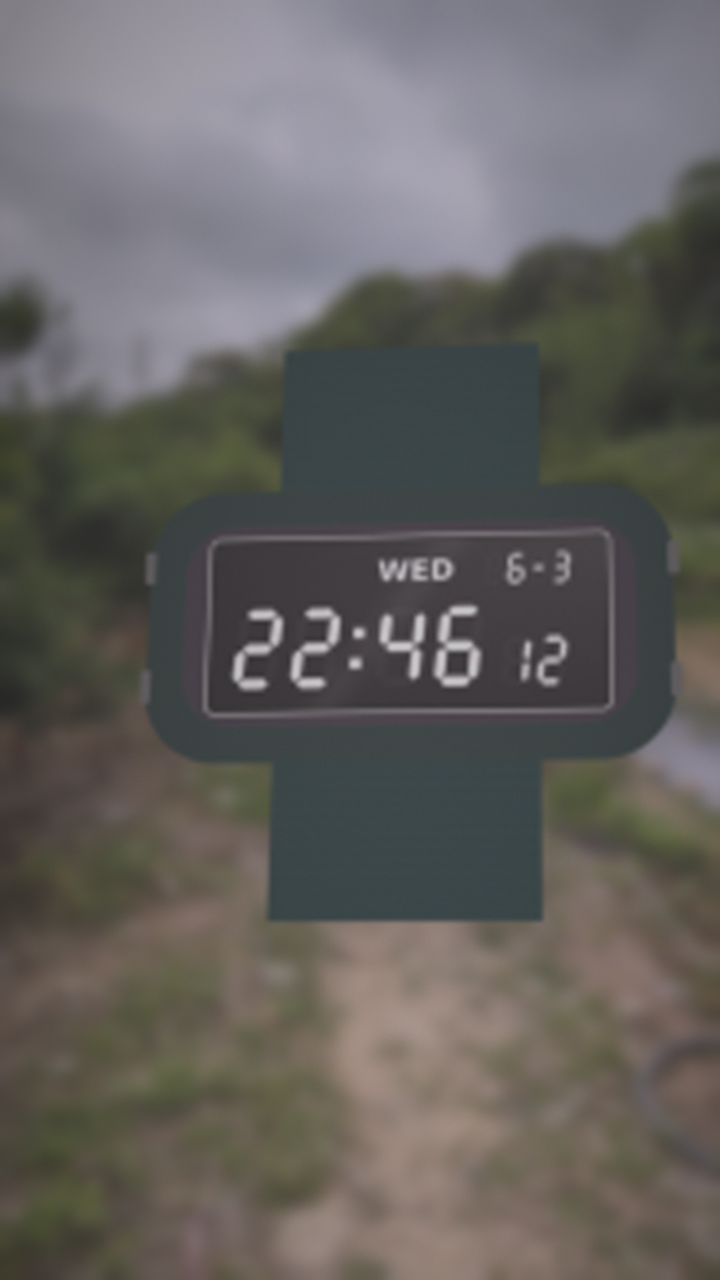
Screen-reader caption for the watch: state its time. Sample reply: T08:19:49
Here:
T22:46:12
